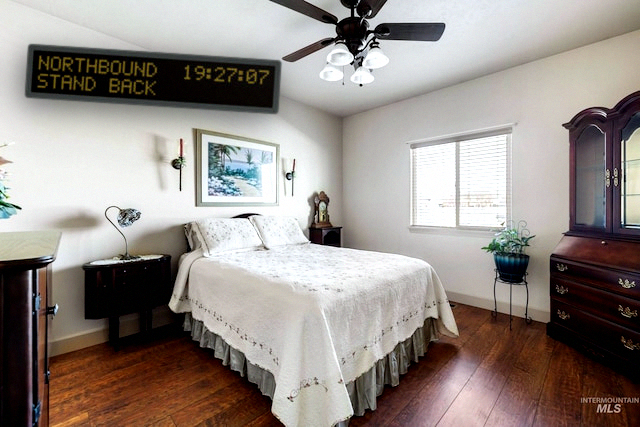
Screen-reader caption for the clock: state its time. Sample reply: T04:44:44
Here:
T19:27:07
